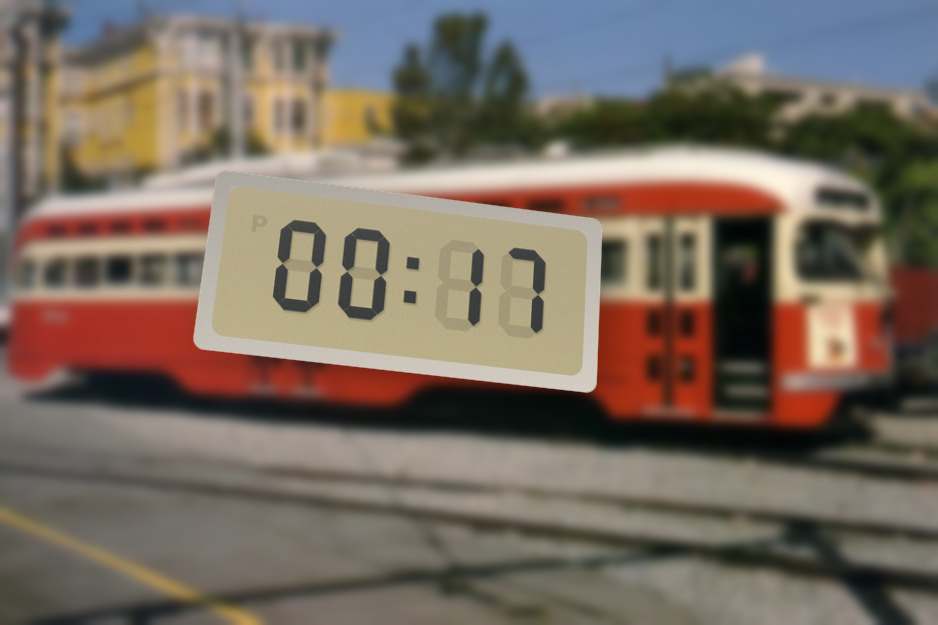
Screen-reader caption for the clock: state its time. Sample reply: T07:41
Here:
T00:17
